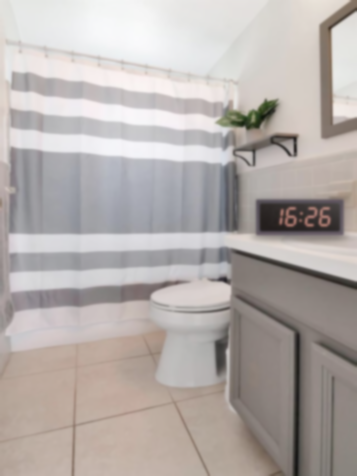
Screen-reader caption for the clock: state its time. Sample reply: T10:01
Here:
T16:26
